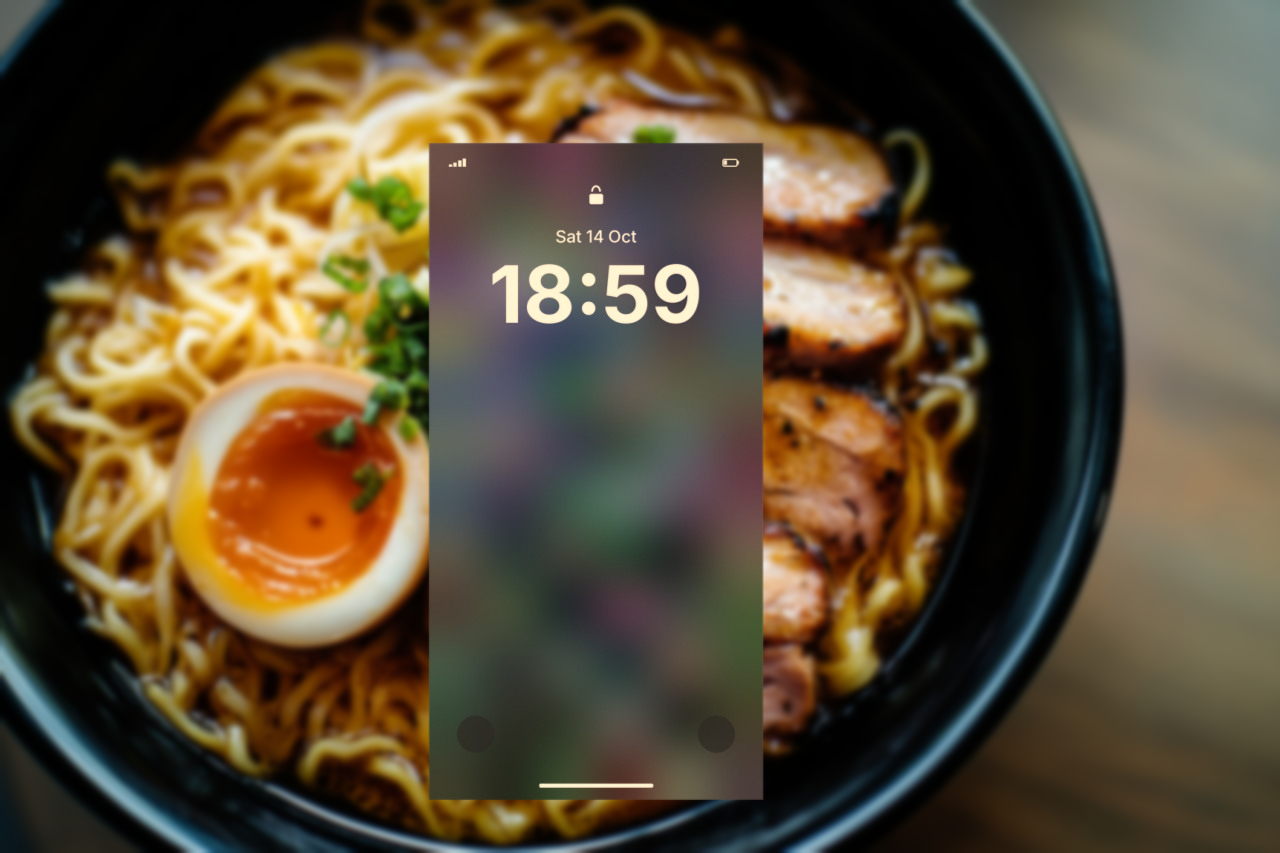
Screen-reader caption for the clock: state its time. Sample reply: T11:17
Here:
T18:59
